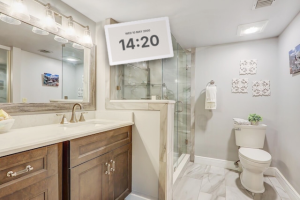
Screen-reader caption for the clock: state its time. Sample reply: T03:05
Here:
T14:20
